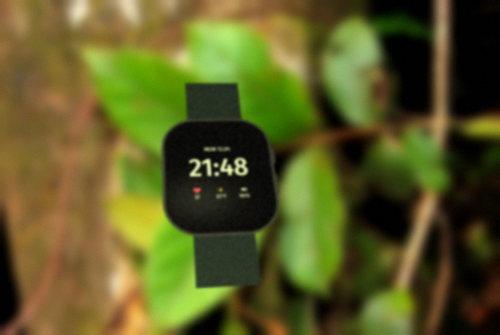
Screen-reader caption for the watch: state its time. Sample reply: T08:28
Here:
T21:48
